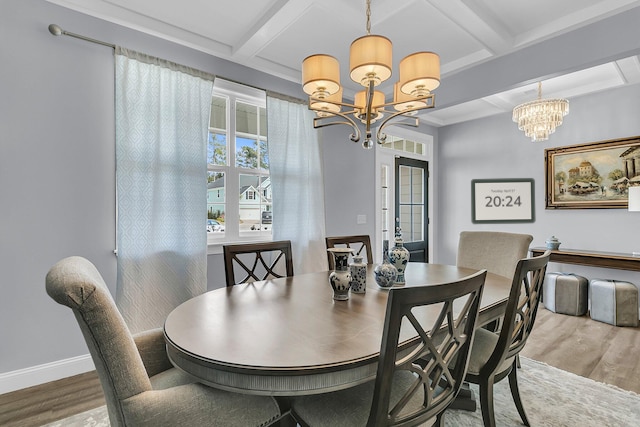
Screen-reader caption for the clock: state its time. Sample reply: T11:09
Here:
T20:24
